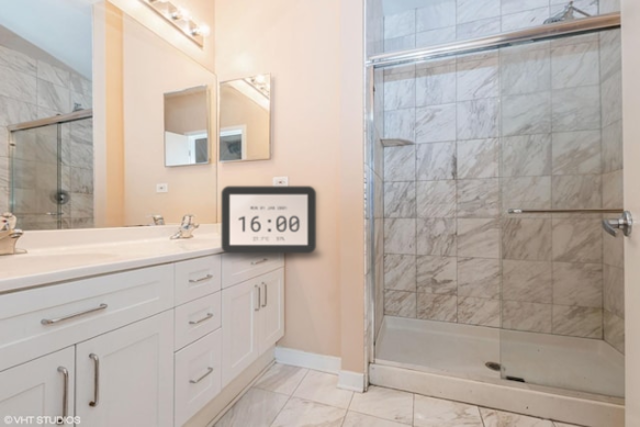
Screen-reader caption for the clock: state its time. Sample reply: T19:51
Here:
T16:00
